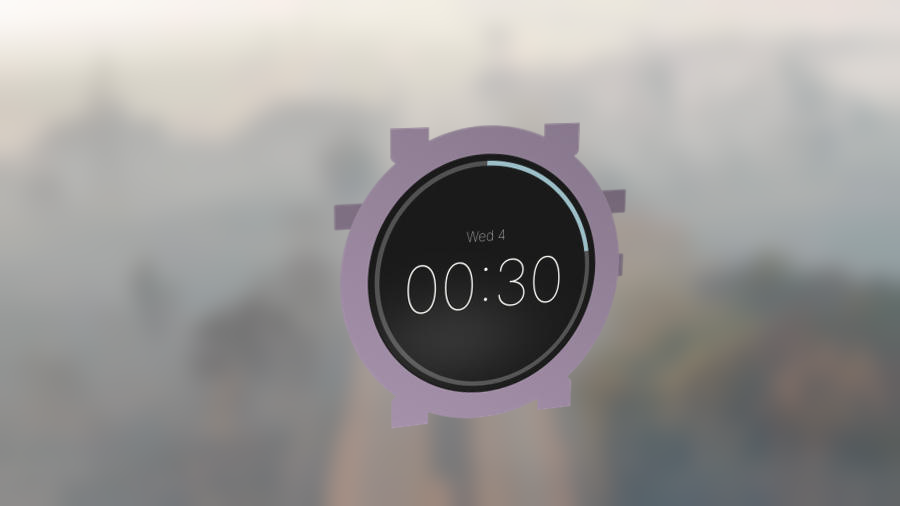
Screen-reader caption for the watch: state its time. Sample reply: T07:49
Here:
T00:30
